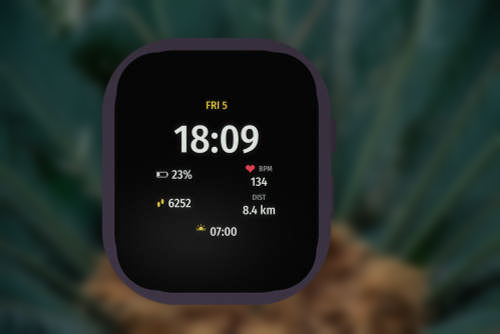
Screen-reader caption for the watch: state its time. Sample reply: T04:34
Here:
T18:09
